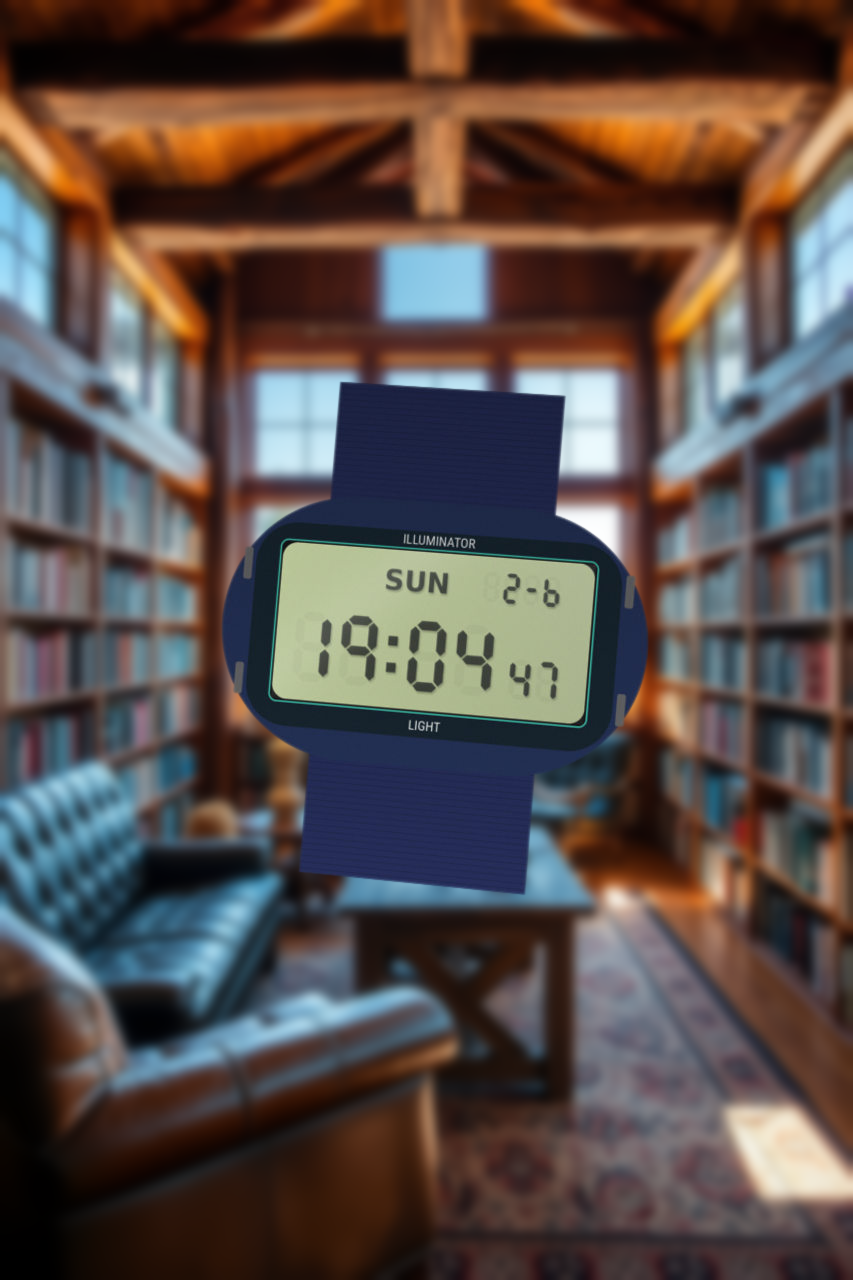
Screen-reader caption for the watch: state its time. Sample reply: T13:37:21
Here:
T19:04:47
